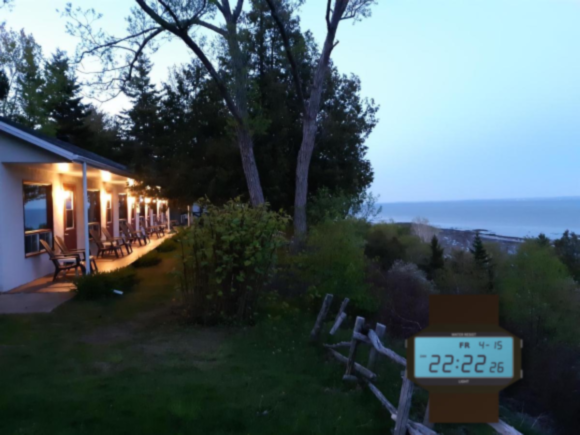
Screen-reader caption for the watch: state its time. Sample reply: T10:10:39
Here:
T22:22:26
